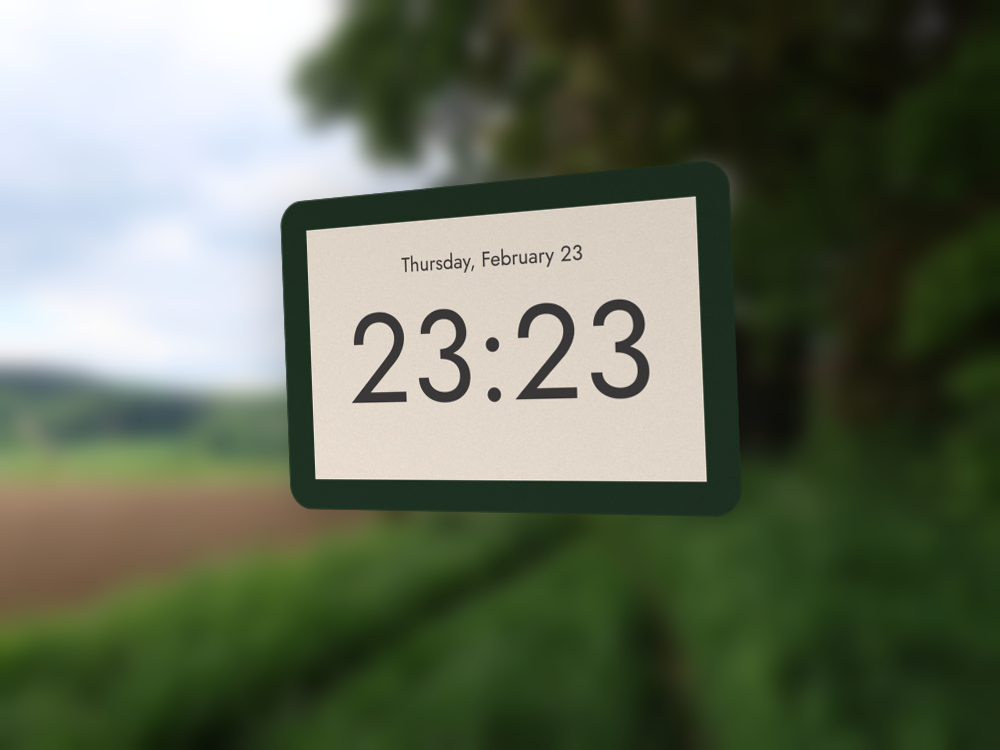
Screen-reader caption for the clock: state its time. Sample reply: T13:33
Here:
T23:23
